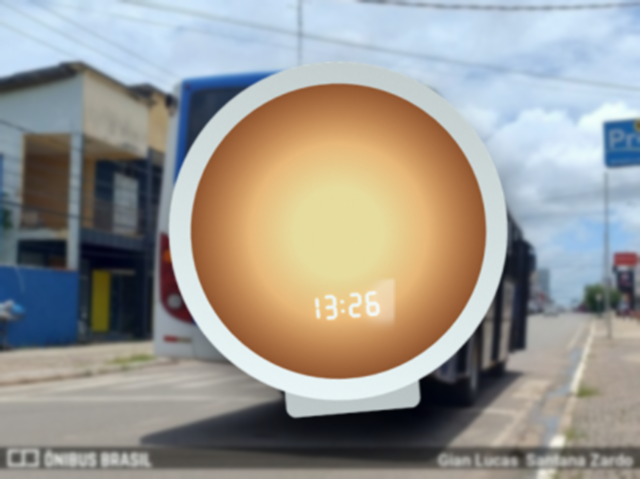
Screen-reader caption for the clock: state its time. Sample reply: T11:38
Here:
T13:26
